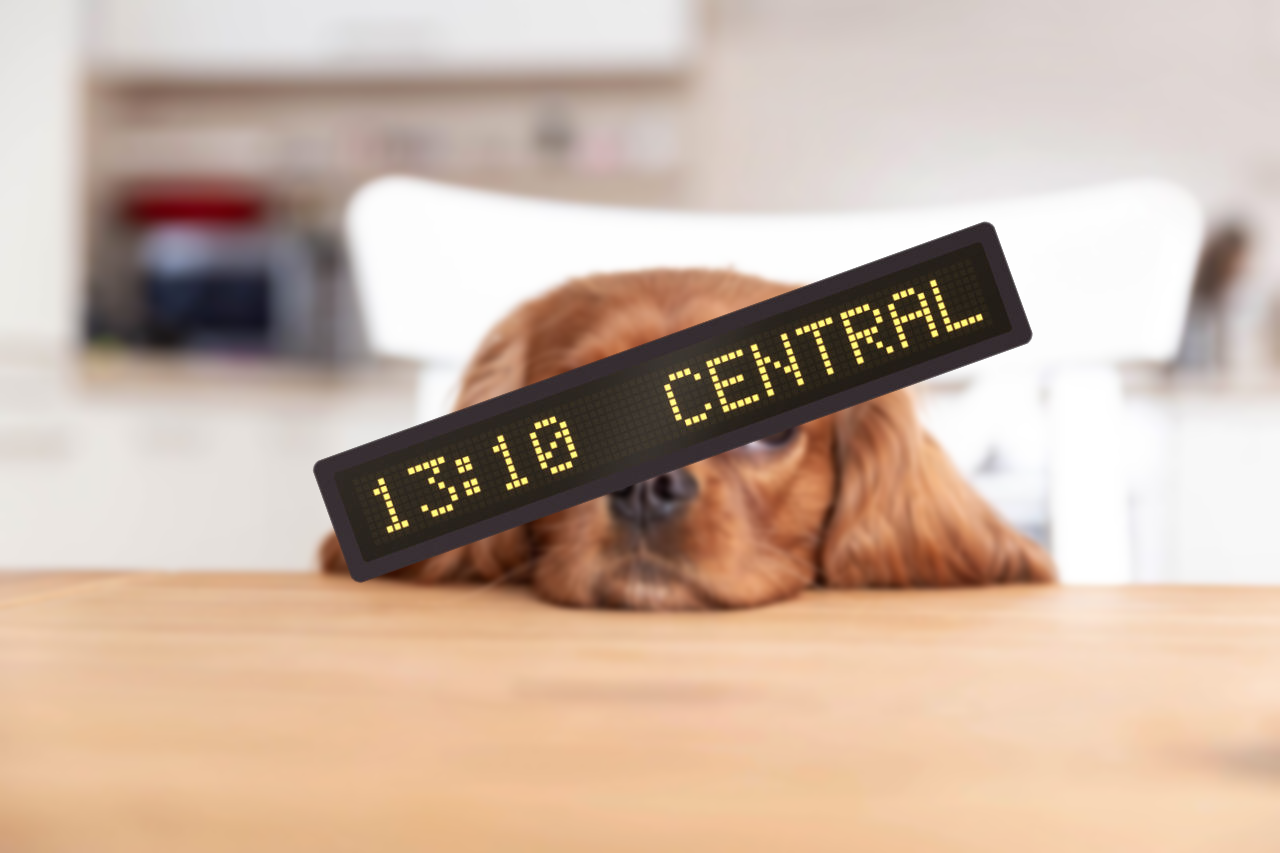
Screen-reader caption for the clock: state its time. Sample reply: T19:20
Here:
T13:10
